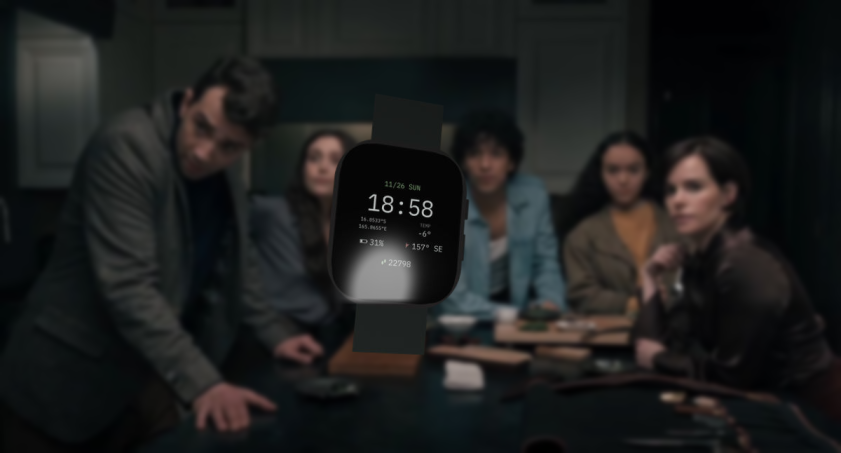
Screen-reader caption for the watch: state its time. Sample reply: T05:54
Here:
T18:58
